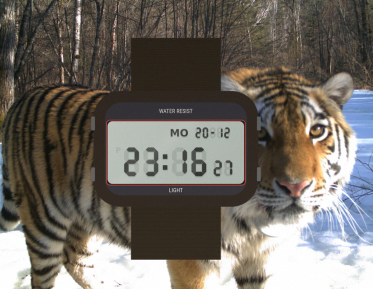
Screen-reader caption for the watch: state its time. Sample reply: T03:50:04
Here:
T23:16:27
